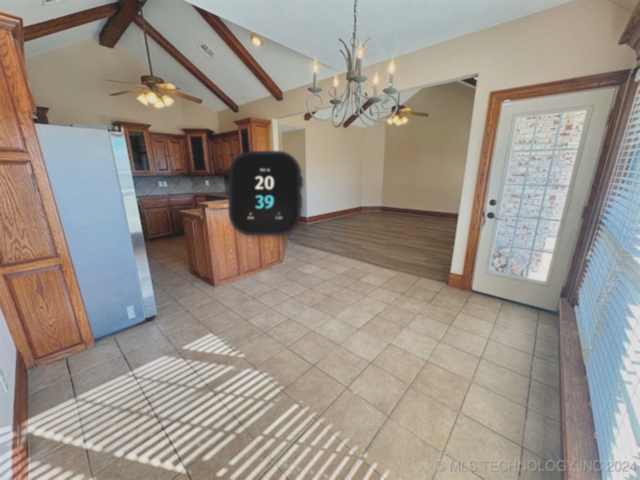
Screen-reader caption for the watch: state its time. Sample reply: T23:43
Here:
T20:39
